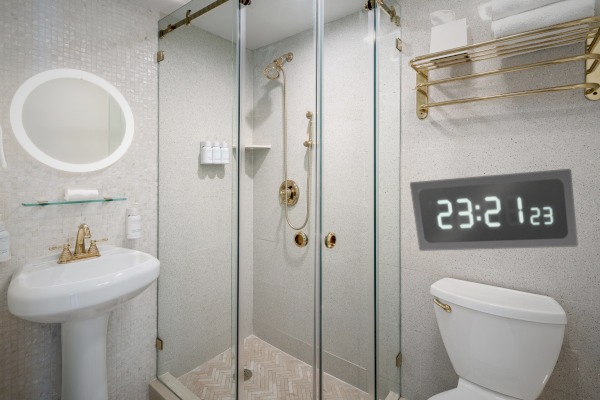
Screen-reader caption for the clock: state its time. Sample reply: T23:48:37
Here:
T23:21:23
